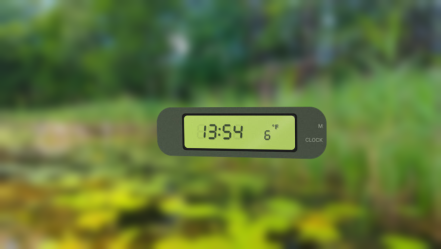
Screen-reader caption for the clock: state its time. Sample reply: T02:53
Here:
T13:54
